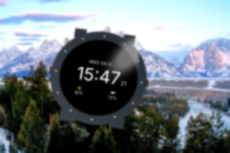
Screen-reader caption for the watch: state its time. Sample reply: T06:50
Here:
T15:47
